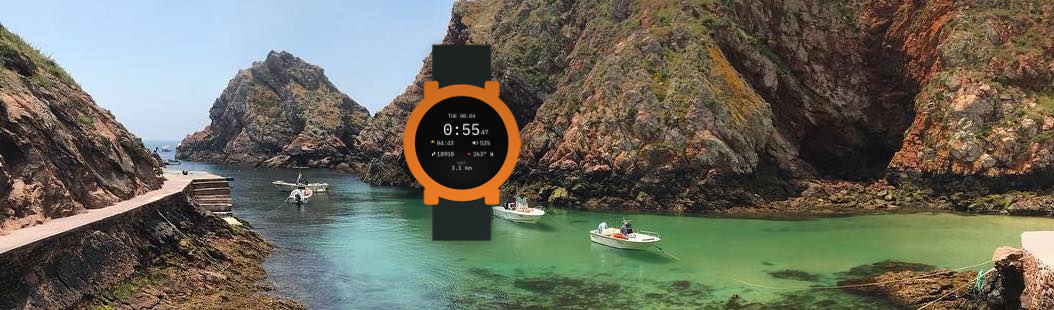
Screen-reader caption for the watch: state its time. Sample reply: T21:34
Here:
T00:55
